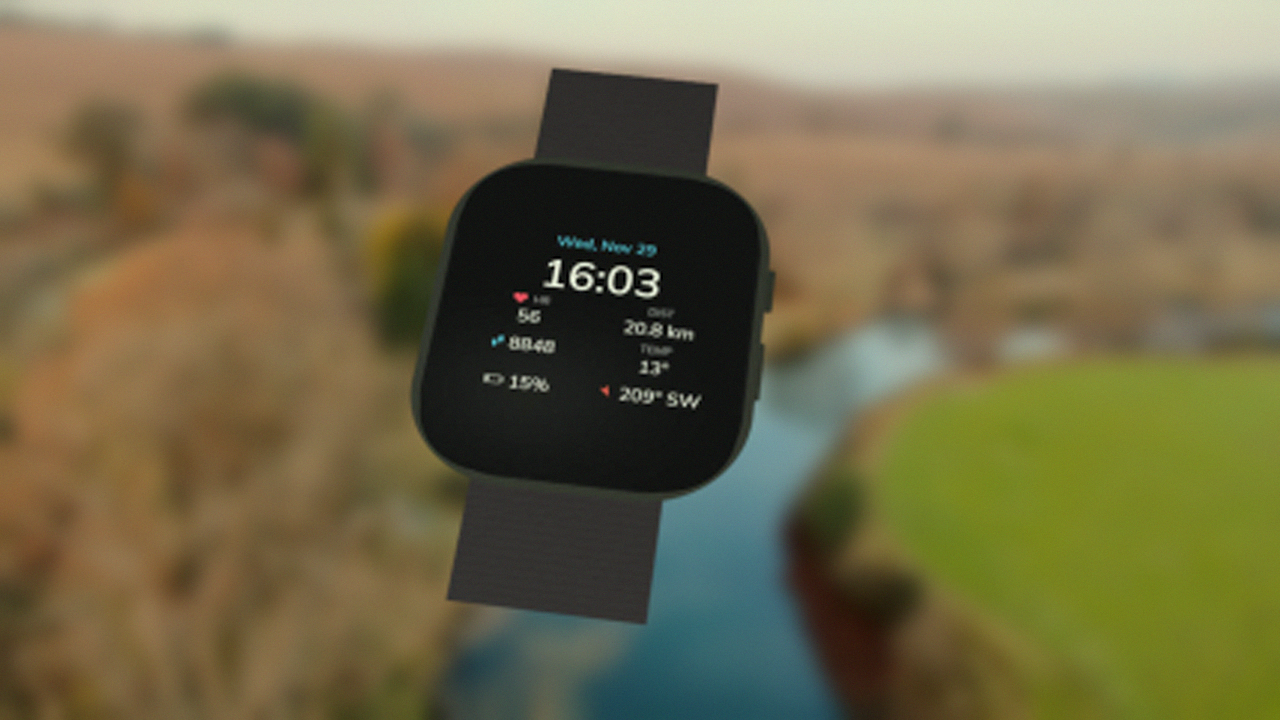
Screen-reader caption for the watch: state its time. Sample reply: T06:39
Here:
T16:03
